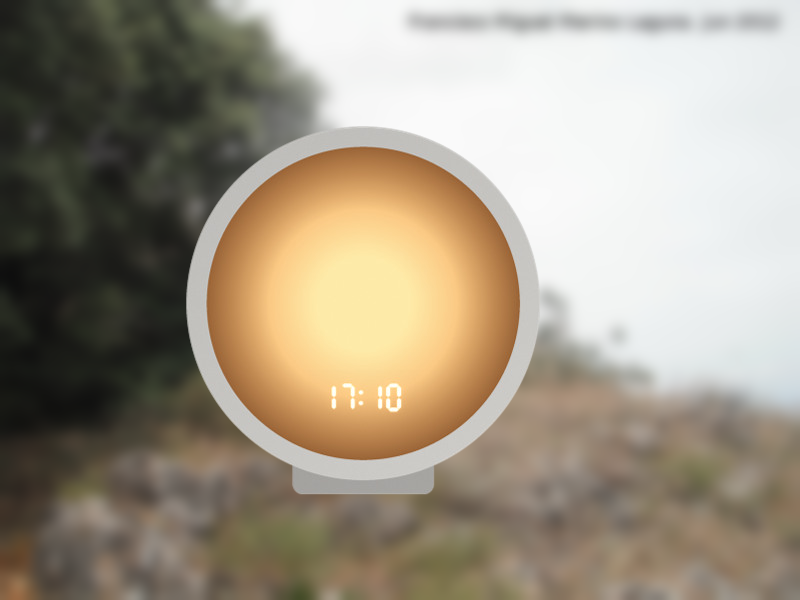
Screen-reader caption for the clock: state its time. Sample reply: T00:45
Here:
T17:10
